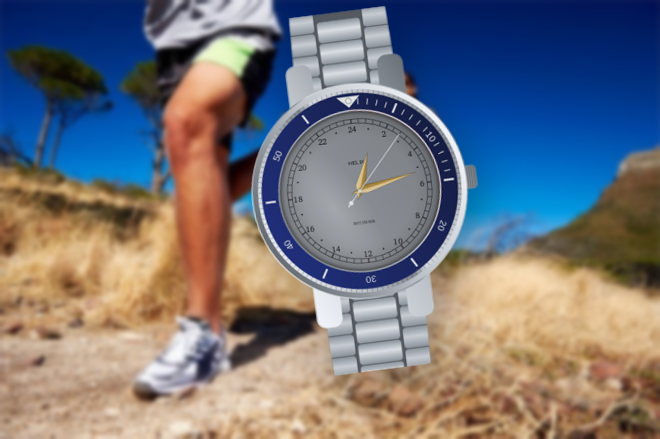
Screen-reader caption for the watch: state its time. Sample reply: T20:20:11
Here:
T01:13:07
